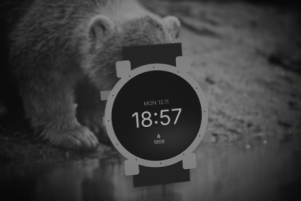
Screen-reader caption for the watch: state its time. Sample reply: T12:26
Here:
T18:57
